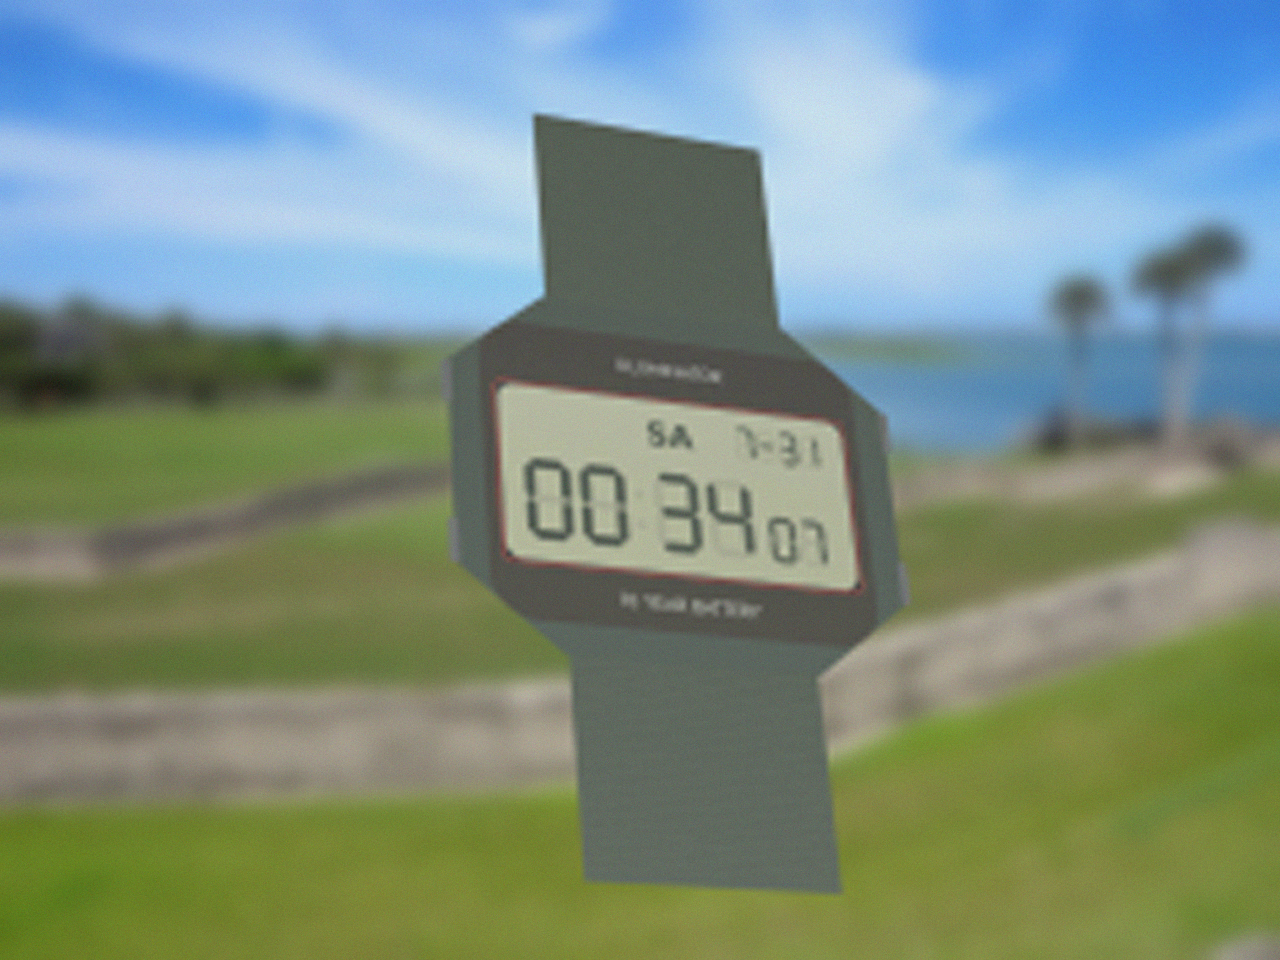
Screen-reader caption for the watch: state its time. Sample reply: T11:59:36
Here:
T00:34:07
